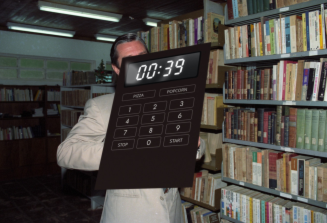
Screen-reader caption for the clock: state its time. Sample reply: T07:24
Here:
T00:39
